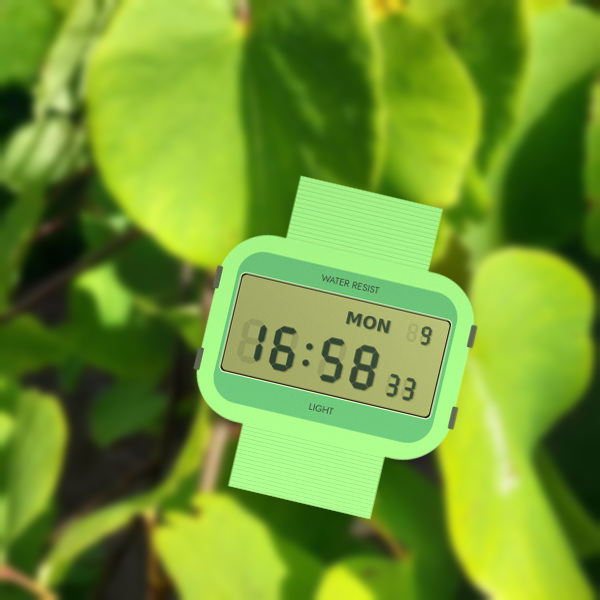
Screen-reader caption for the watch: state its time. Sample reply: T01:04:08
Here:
T16:58:33
